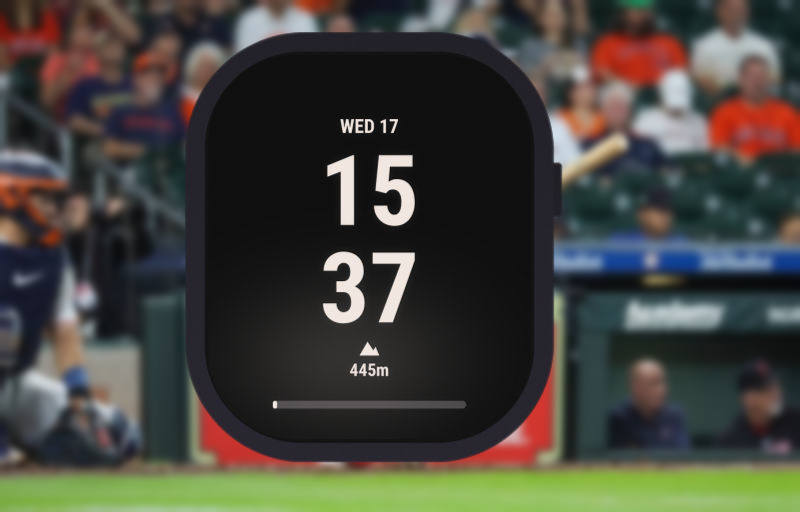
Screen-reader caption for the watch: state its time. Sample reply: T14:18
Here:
T15:37
